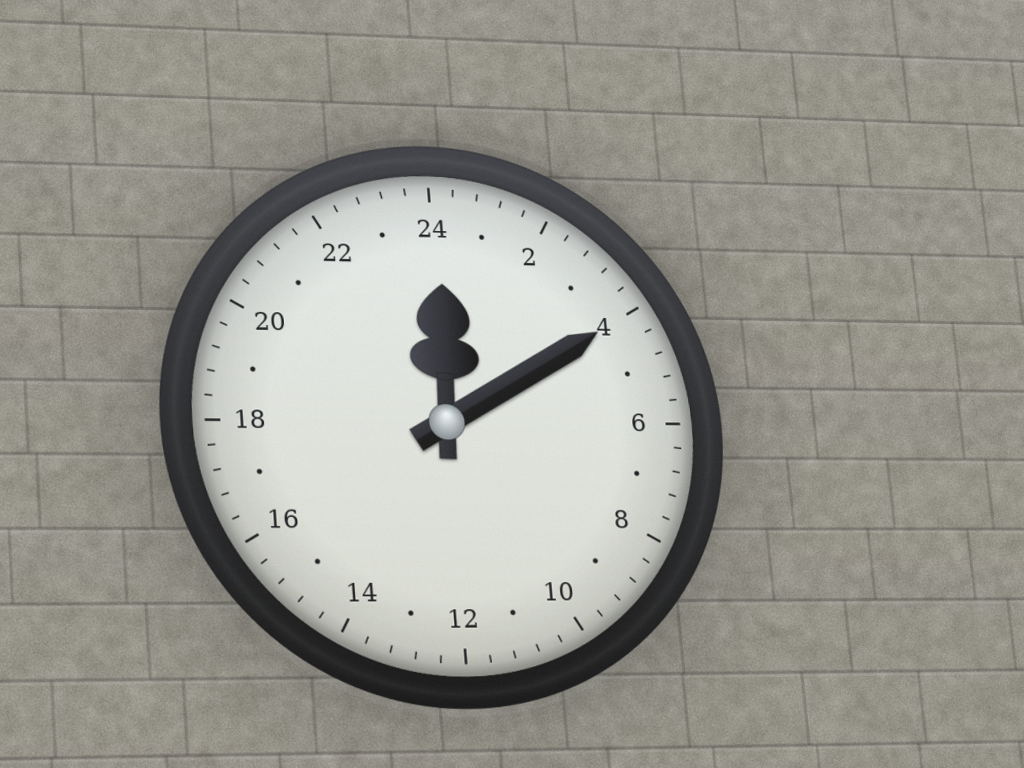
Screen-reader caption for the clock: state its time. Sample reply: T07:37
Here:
T00:10
